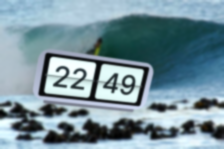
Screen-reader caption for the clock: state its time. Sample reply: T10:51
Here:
T22:49
